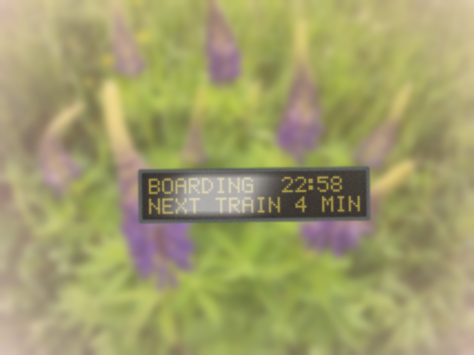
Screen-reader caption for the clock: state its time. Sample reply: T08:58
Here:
T22:58
